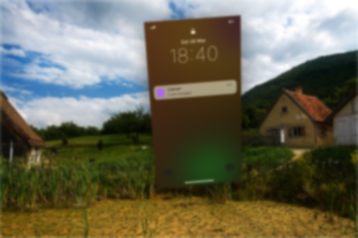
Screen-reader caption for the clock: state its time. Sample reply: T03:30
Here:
T18:40
